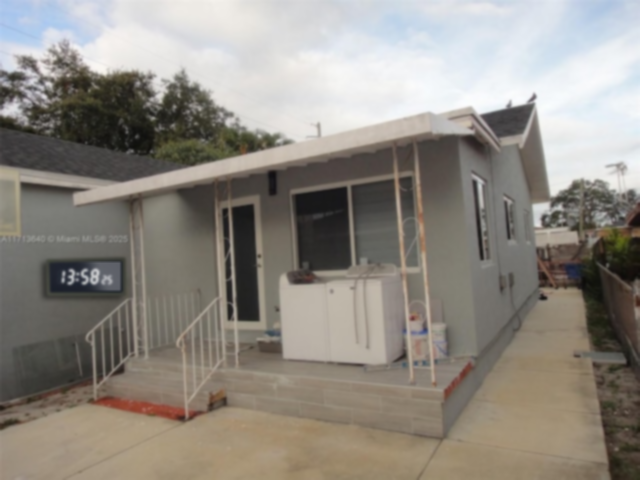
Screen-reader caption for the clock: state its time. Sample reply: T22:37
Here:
T13:58
